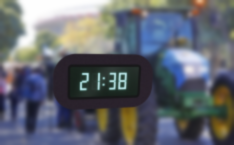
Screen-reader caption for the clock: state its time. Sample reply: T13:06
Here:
T21:38
